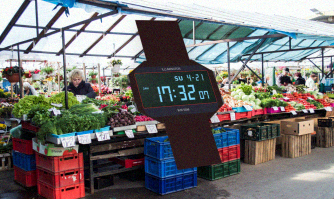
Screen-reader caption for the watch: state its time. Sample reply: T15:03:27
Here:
T17:32:07
